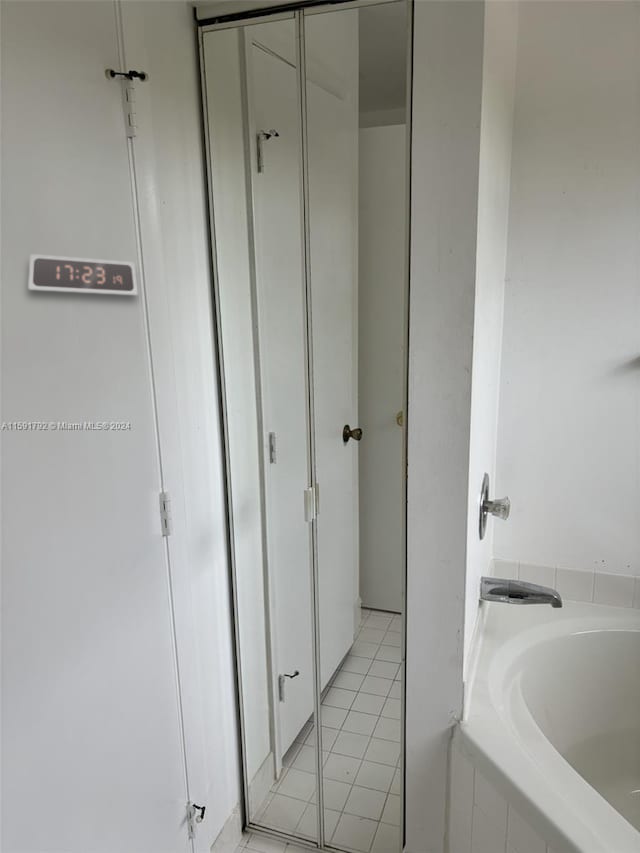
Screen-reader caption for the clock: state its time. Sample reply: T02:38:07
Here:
T17:23:19
